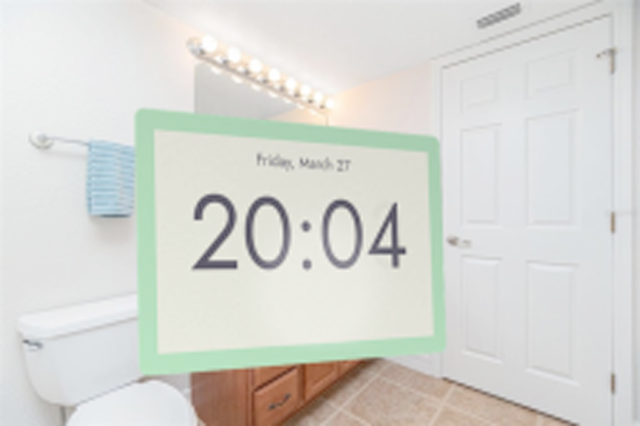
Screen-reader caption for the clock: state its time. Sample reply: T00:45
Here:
T20:04
